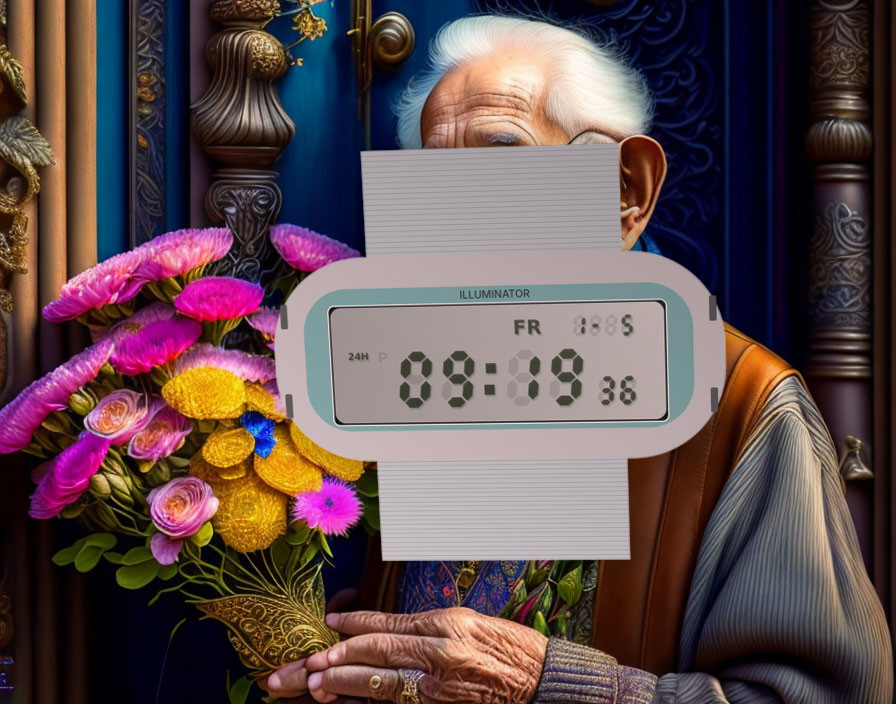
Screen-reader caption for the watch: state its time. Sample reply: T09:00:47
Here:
T09:19:36
